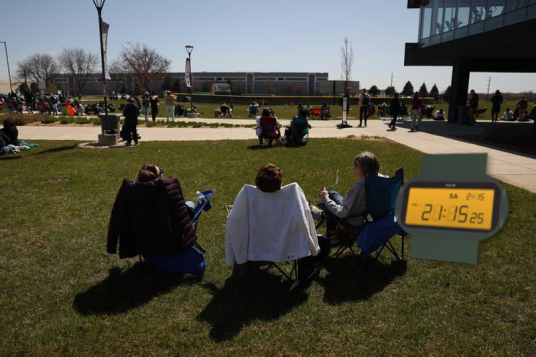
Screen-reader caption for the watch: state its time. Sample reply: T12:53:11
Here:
T21:15:25
